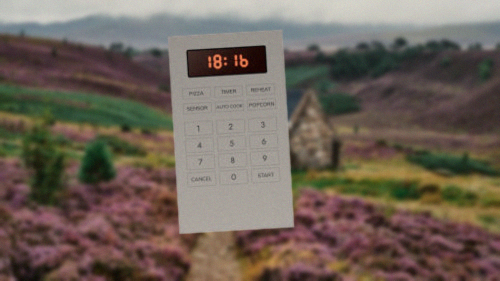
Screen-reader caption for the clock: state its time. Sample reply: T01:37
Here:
T18:16
